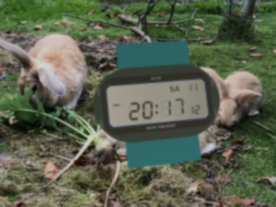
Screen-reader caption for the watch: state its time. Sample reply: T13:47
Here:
T20:17
